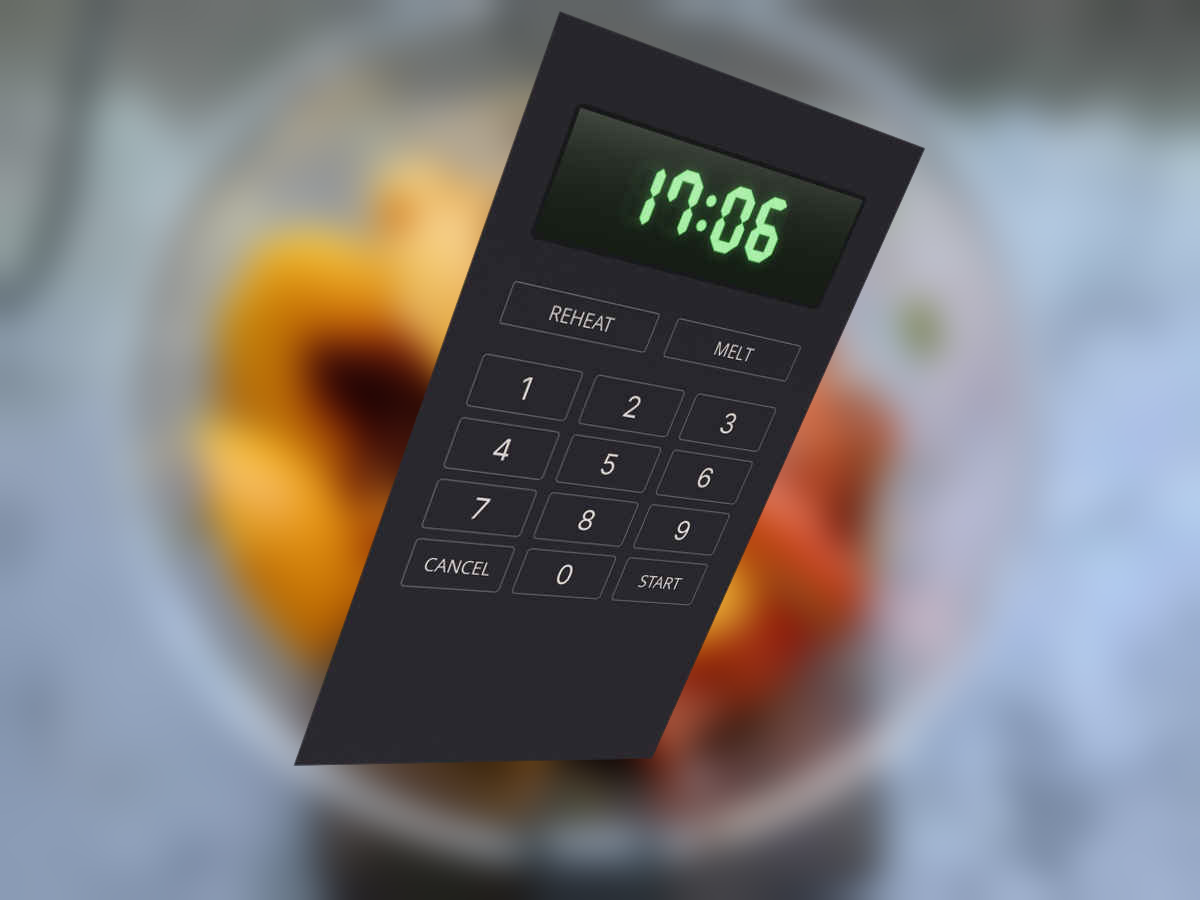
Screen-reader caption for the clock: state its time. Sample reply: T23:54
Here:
T17:06
